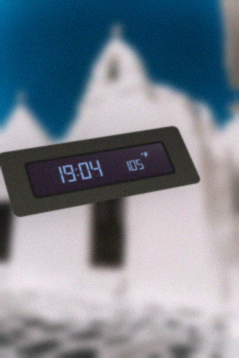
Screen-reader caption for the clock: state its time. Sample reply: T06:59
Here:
T19:04
